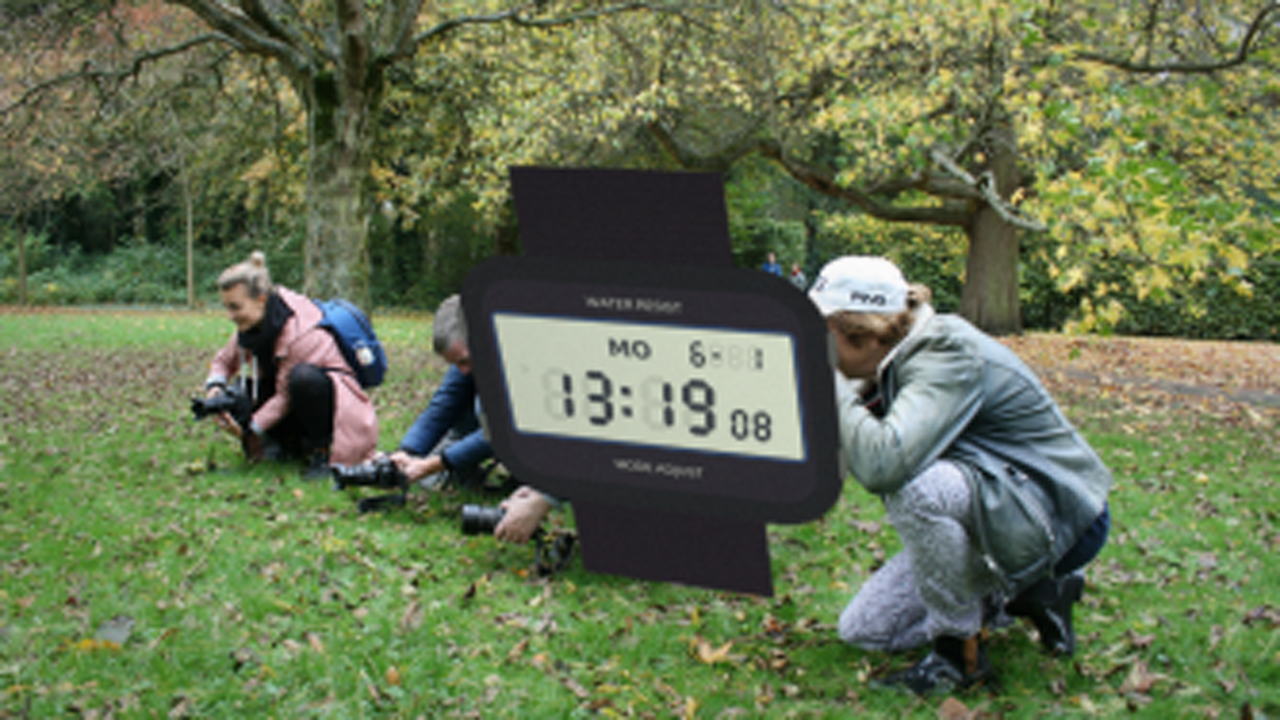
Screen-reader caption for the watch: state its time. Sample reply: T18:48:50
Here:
T13:19:08
